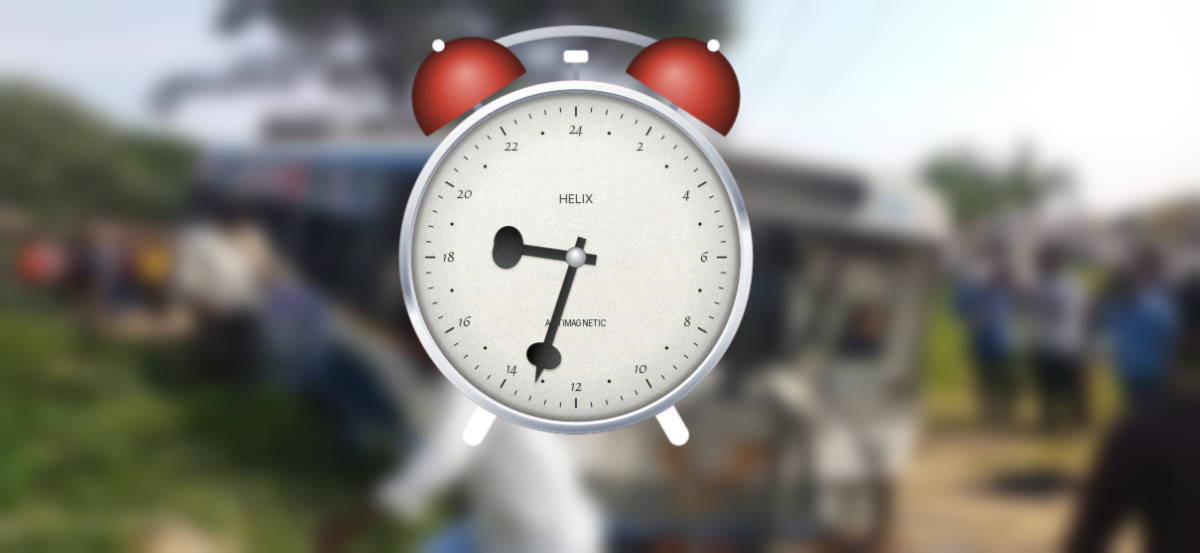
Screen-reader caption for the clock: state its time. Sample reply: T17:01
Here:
T18:33
